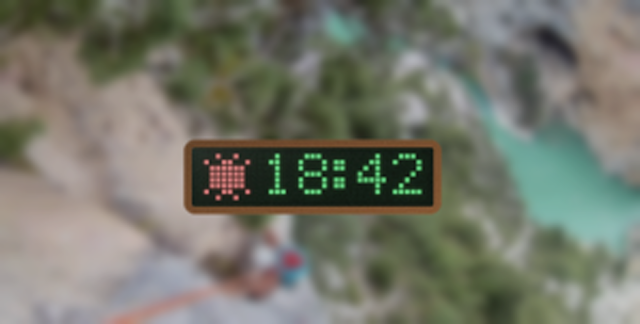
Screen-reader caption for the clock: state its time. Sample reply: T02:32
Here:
T18:42
